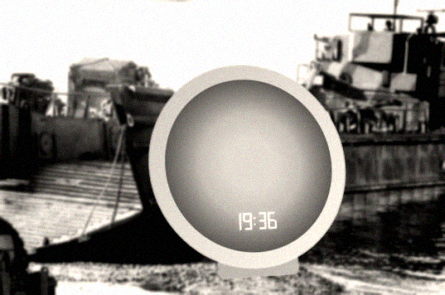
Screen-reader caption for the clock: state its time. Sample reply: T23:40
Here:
T19:36
